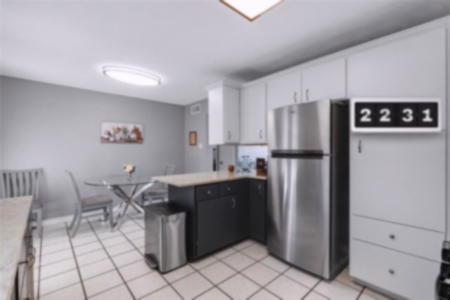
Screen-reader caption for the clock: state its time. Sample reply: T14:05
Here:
T22:31
